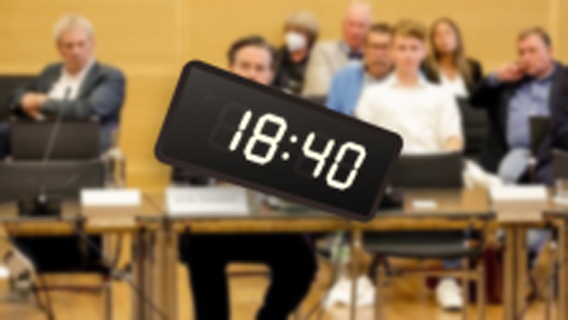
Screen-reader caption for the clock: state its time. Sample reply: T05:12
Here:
T18:40
